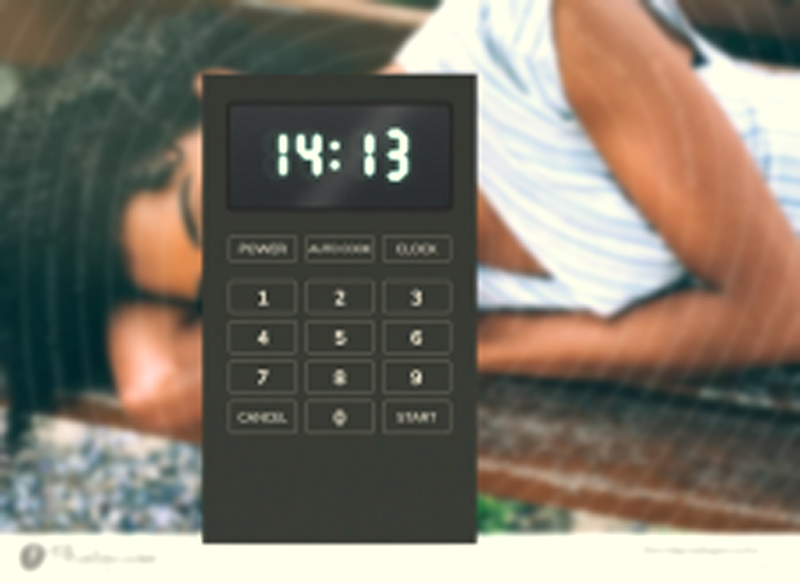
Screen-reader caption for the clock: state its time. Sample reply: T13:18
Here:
T14:13
